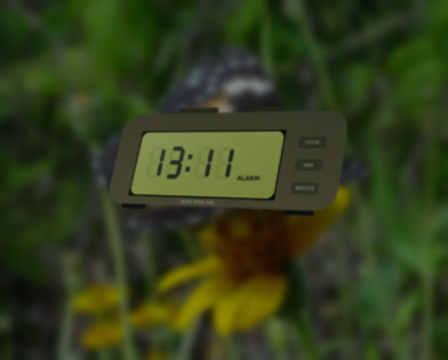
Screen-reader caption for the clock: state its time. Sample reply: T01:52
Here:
T13:11
